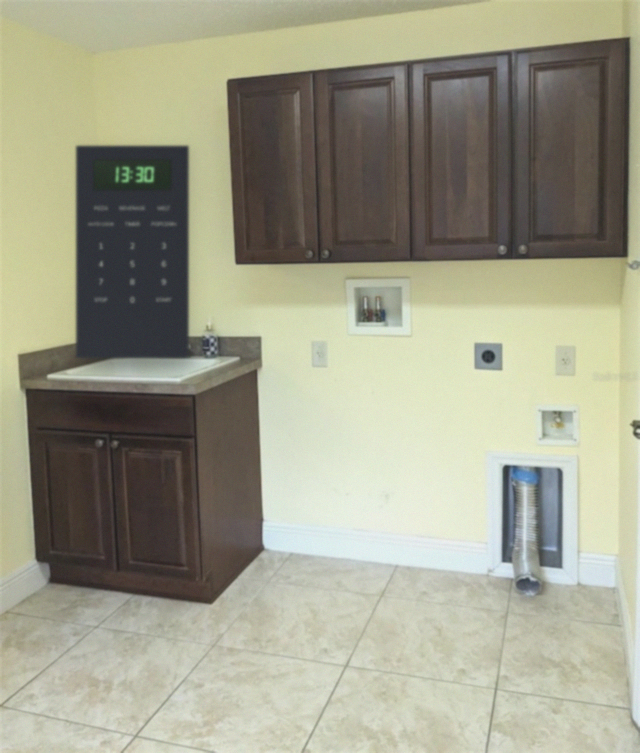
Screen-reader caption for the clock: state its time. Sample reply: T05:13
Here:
T13:30
